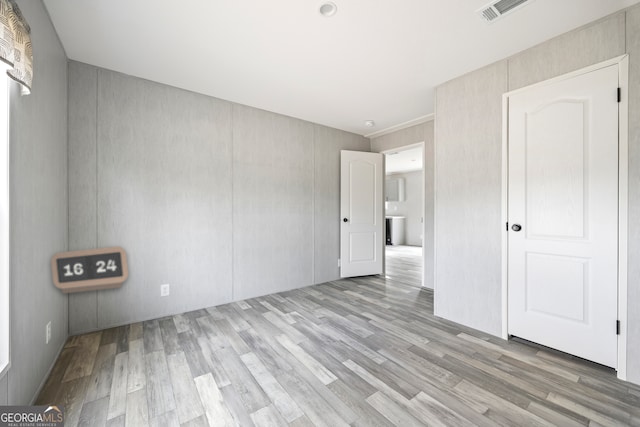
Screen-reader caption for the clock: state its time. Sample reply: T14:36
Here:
T16:24
